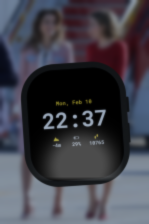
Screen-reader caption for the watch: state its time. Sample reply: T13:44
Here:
T22:37
